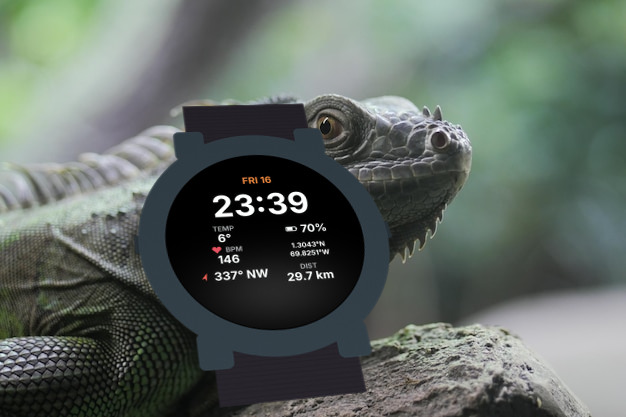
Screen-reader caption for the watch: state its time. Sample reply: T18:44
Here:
T23:39
